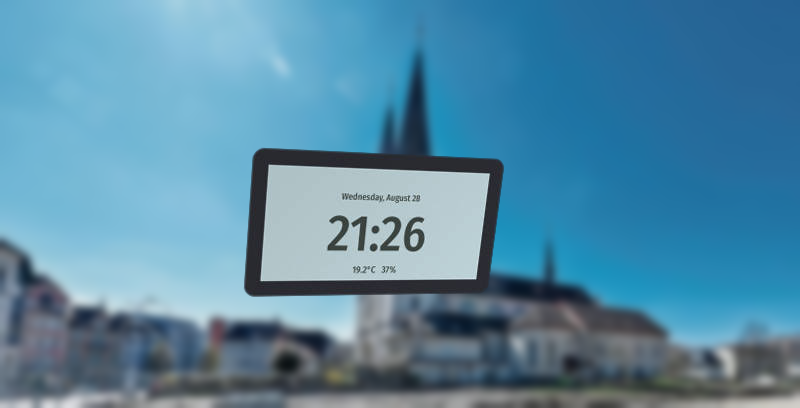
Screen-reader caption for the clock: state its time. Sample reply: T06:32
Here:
T21:26
